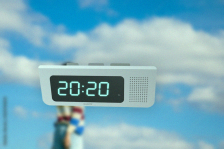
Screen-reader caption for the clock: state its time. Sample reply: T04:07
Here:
T20:20
